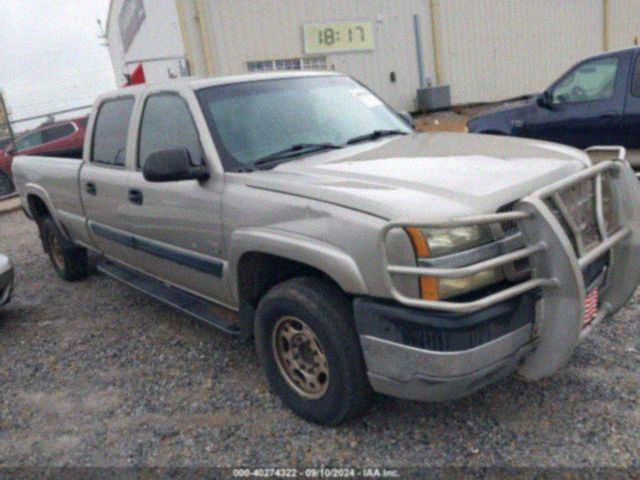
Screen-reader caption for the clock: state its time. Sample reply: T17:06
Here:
T18:17
